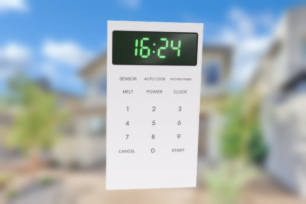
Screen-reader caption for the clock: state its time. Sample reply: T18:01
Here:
T16:24
